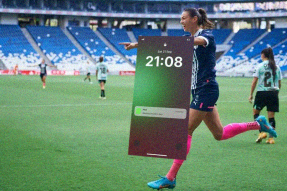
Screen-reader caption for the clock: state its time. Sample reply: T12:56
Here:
T21:08
